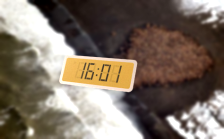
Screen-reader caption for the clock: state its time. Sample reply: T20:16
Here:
T16:01
